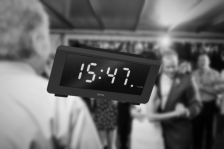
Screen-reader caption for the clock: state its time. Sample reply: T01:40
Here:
T15:47
